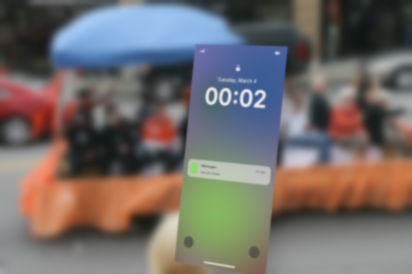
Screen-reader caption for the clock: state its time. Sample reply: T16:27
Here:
T00:02
